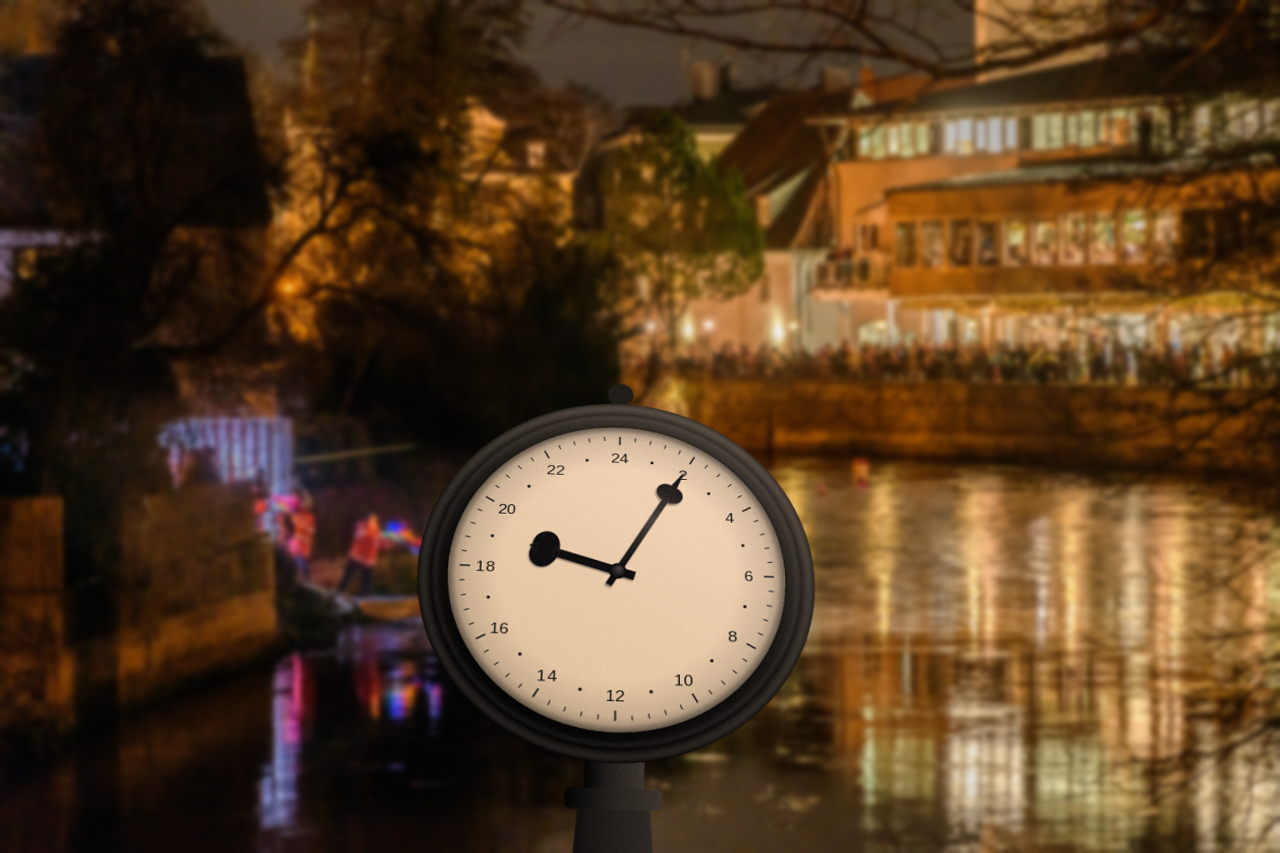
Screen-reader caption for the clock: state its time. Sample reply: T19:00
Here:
T19:05
